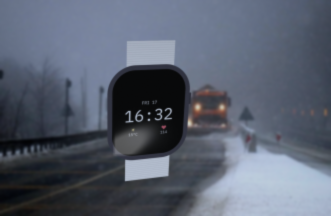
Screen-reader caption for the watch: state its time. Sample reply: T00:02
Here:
T16:32
